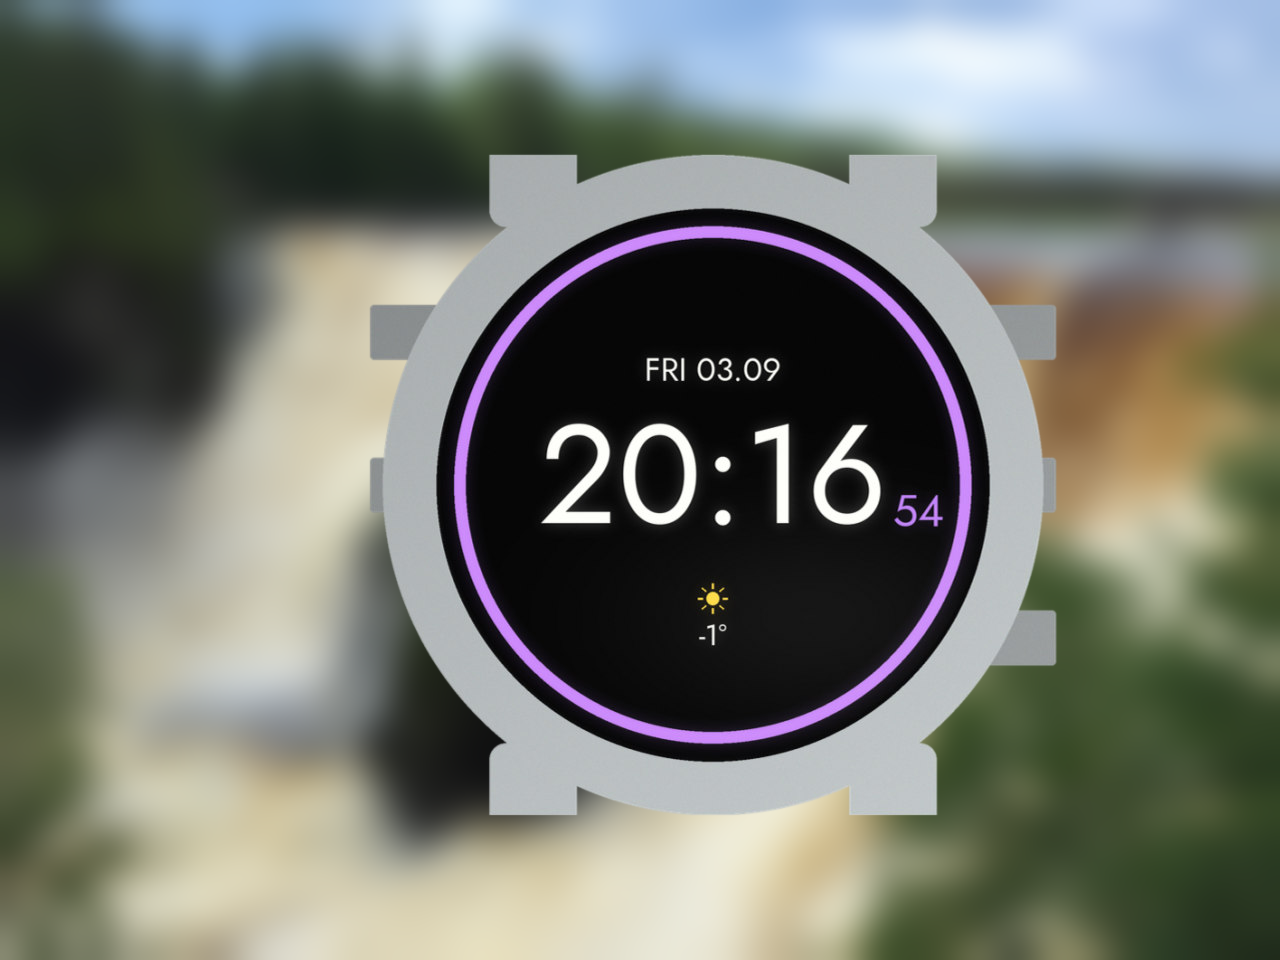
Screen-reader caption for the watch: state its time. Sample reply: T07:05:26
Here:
T20:16:54
